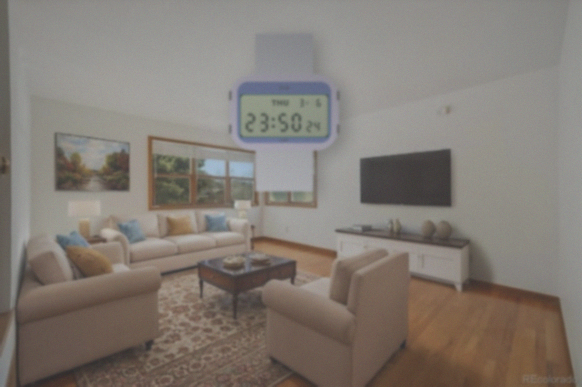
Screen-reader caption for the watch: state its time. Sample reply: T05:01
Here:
T23:50
